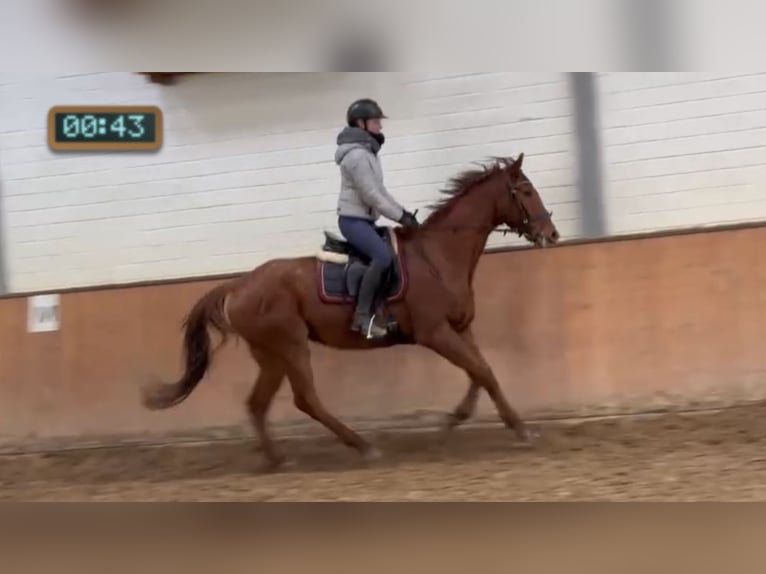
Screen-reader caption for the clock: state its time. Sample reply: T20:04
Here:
T00:43
